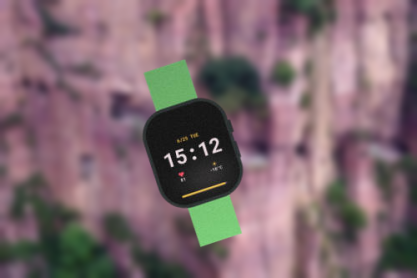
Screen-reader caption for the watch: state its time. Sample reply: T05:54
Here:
T15:12
